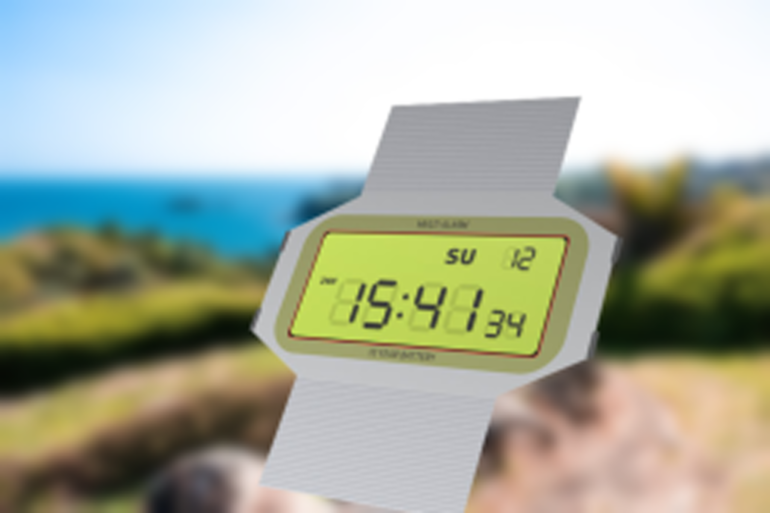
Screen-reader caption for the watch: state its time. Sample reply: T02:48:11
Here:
T15:41:34
